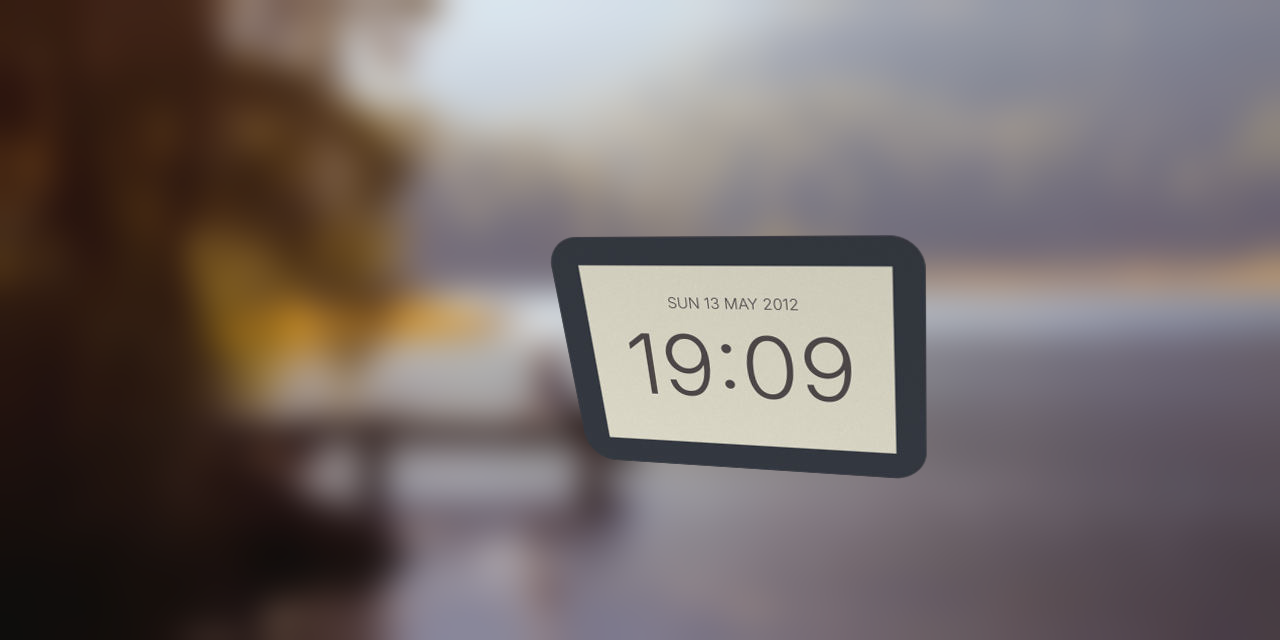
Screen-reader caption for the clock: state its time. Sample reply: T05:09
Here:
T19:09
